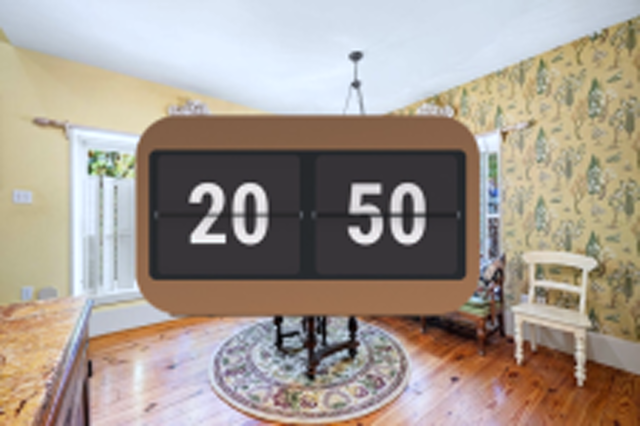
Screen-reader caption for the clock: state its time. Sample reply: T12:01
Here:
T20:50
